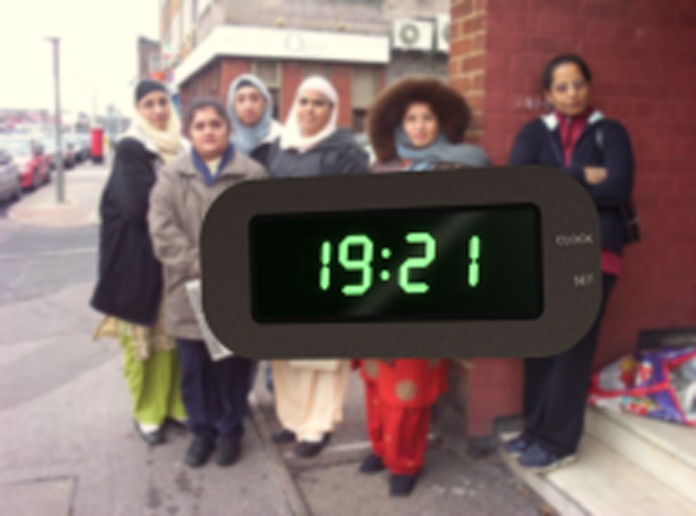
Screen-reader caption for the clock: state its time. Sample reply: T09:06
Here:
T19:21
